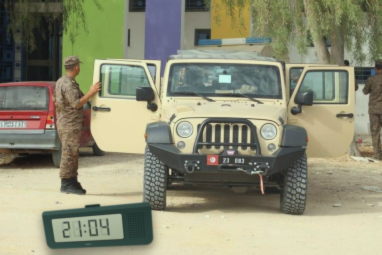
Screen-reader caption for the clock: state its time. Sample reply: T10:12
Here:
T21:04
